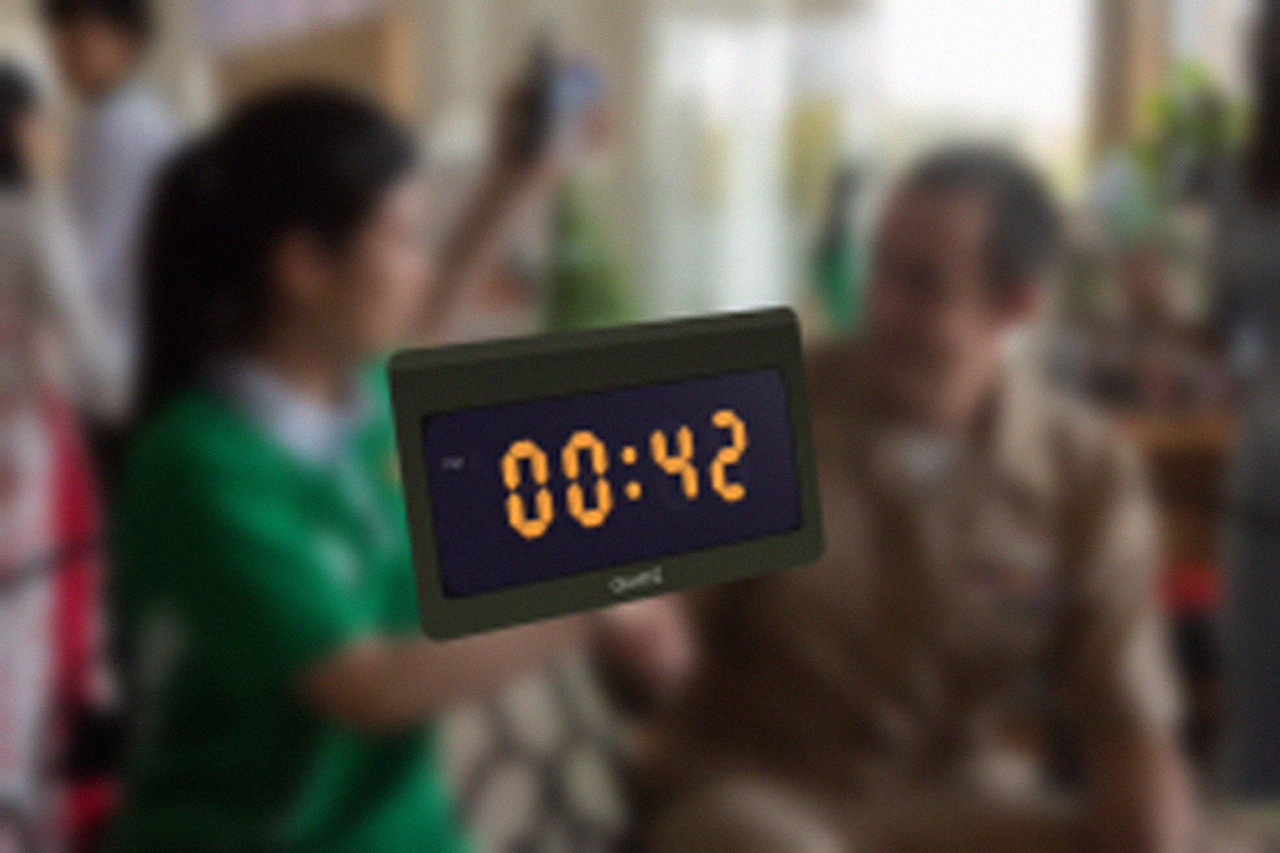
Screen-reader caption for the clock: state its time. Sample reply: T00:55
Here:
T00:42
